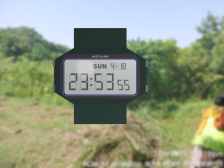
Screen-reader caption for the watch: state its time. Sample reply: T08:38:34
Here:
T23:53:55
